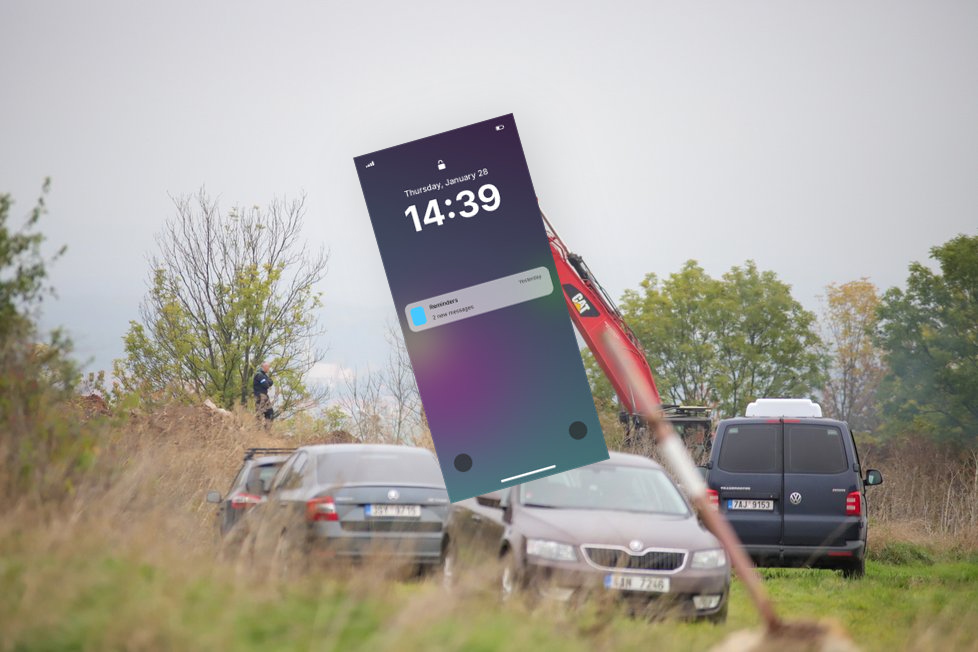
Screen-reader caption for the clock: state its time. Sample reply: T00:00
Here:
T14:39
